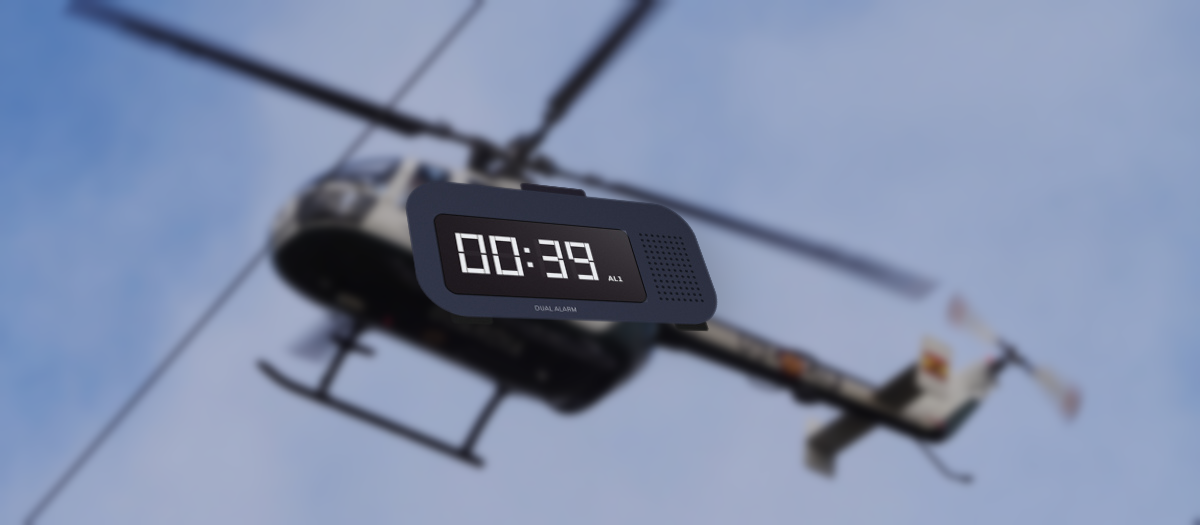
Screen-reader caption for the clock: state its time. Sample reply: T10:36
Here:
T00:39
